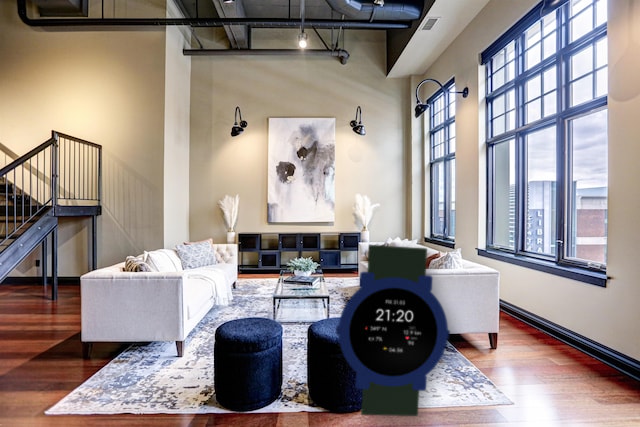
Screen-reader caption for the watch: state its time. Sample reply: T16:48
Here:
T21:20
